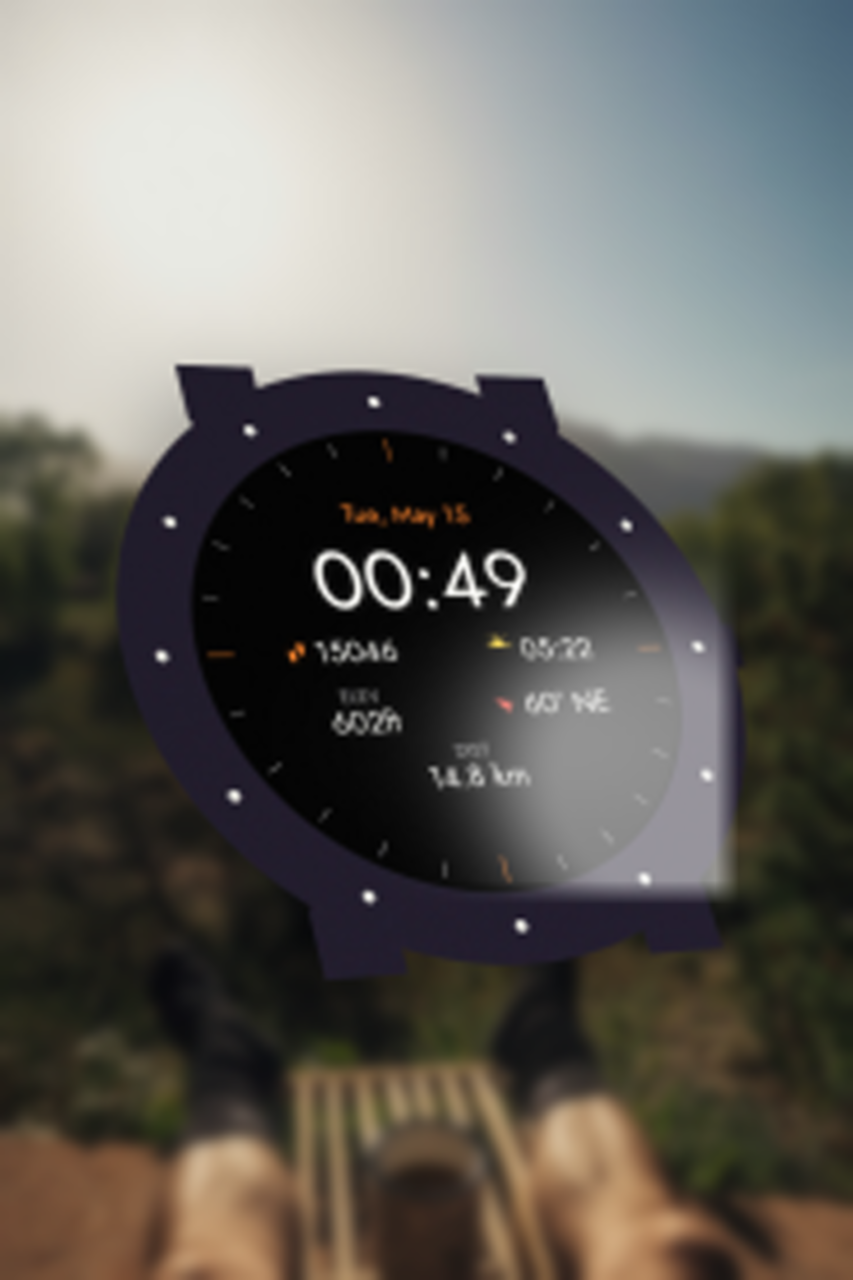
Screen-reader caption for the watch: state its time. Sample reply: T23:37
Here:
T00:49
